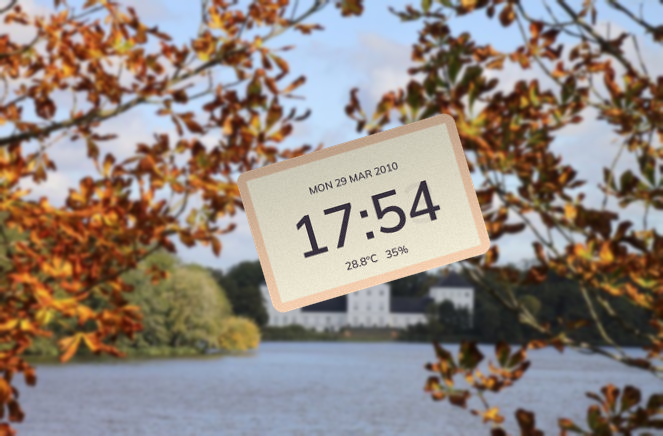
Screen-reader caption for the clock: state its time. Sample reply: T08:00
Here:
T17:54
